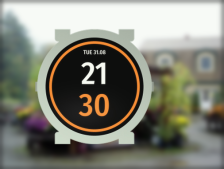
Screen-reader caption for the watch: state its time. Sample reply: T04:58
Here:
T21:30
